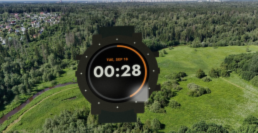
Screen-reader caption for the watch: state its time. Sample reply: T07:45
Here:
T00:28
